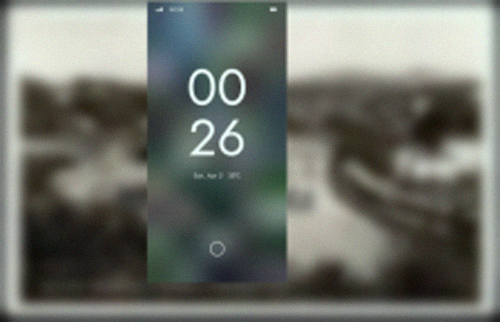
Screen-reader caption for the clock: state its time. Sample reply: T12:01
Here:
T00:26
